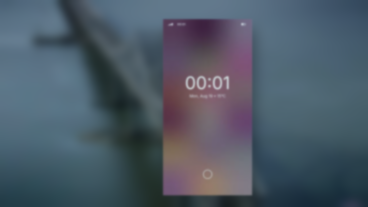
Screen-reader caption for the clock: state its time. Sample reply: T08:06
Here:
T00:01
